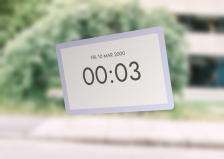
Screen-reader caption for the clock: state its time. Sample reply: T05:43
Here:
T00:03
